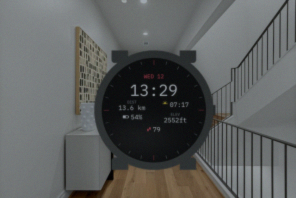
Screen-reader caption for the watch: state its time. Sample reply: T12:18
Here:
T13:29
